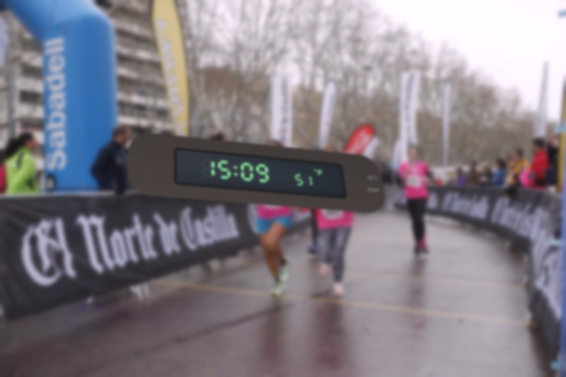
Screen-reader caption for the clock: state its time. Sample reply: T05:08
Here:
T15:09
